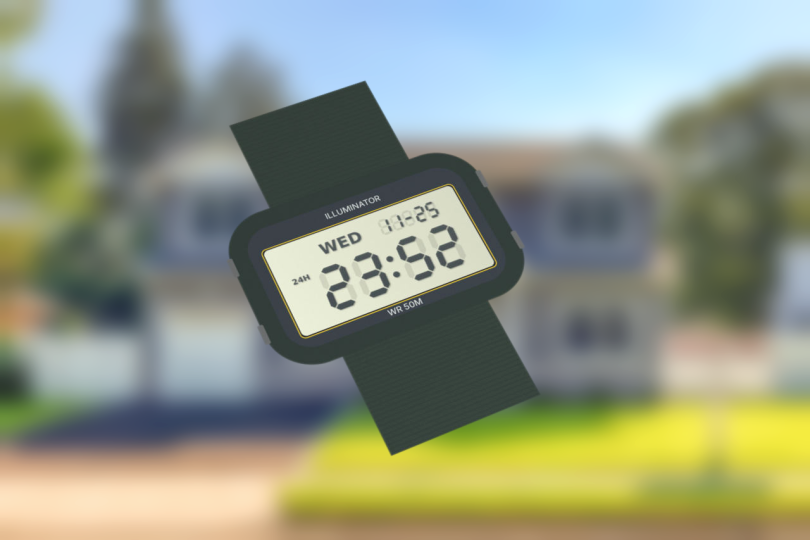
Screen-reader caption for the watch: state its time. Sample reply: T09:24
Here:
T23:52
